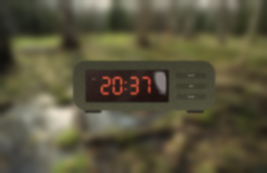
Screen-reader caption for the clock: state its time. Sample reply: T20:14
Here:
T20:37
